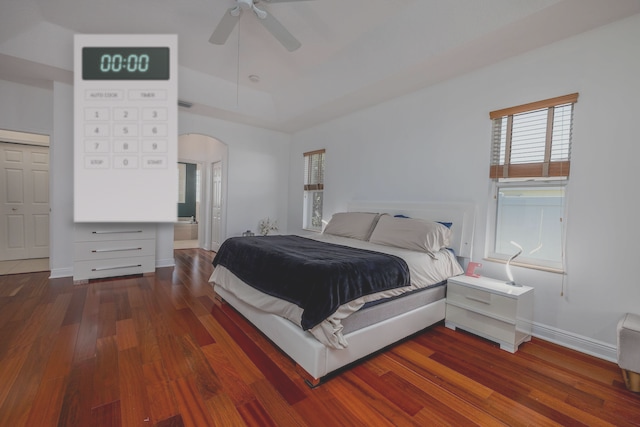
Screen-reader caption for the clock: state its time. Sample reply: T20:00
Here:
T00:00
